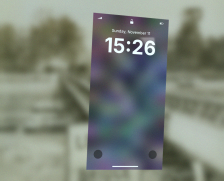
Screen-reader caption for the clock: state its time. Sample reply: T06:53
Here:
T15:26
